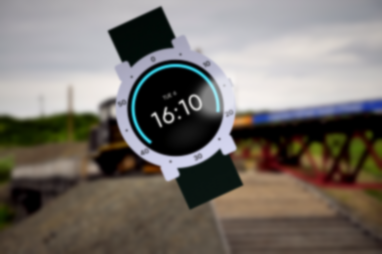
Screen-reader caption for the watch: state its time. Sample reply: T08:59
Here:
T16:10
